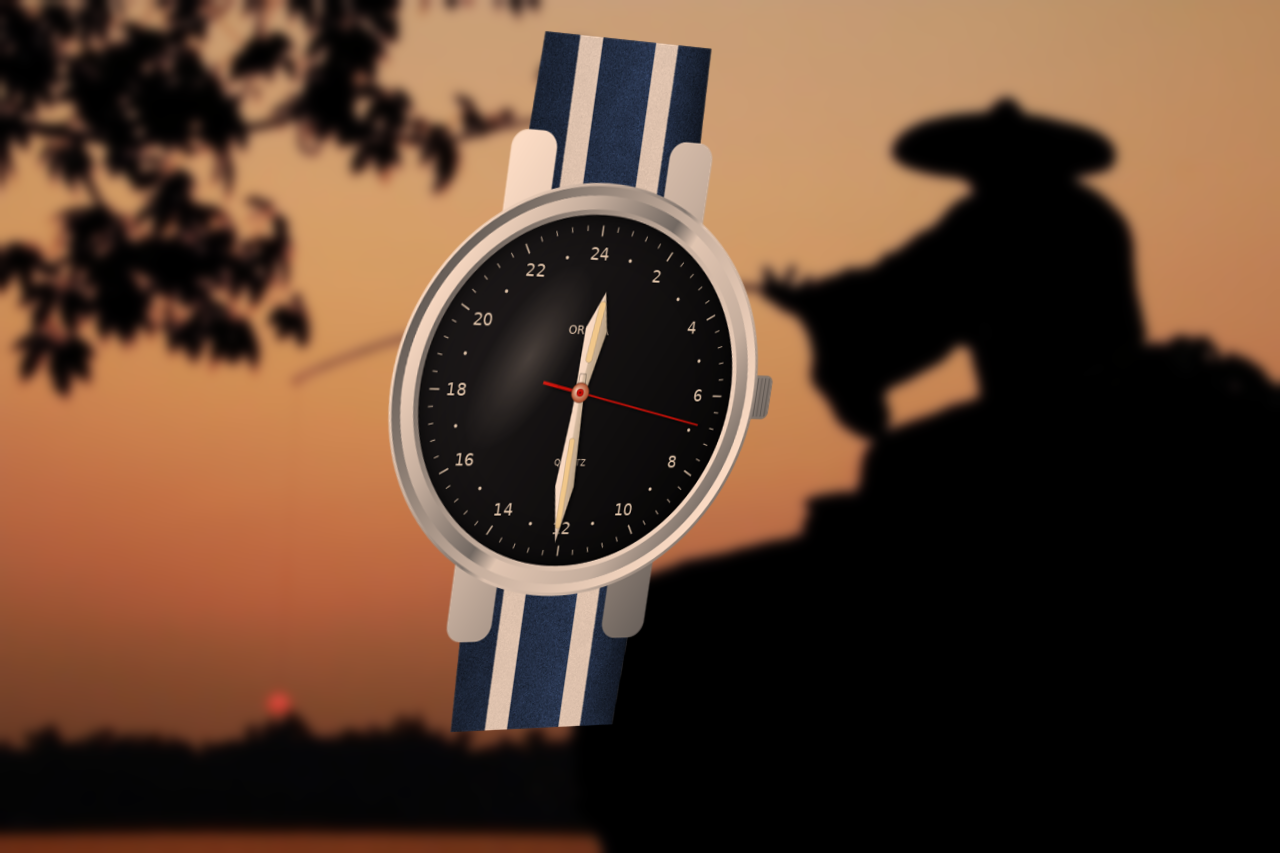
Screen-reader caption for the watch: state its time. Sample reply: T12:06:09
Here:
T00:30:17
